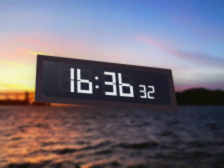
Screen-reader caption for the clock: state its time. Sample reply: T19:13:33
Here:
T16:36:32
